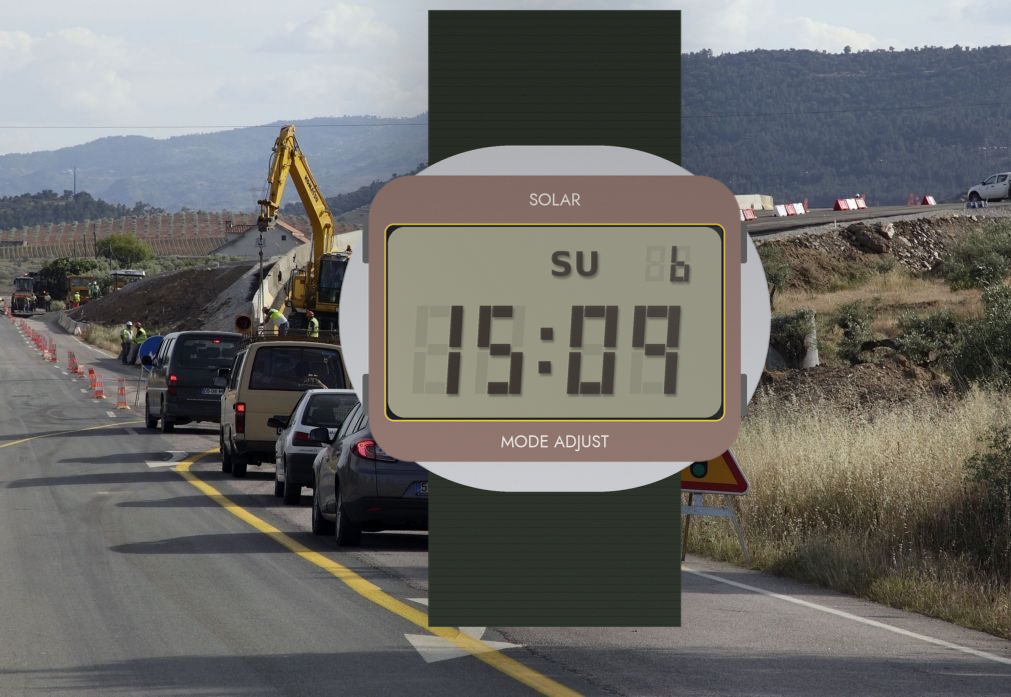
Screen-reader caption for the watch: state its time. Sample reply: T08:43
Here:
T15:09
